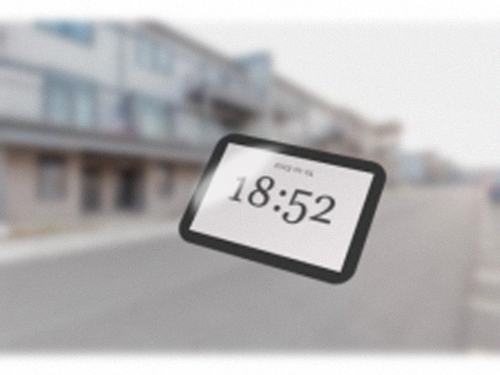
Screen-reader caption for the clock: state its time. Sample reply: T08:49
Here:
T18:52
